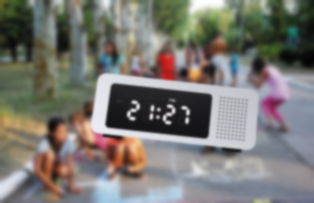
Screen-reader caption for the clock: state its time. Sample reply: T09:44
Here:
T21:27
